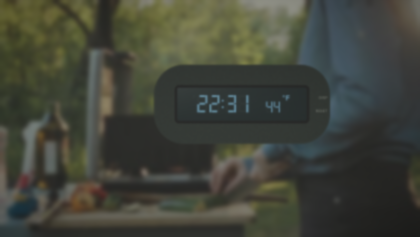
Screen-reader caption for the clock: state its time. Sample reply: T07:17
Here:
T22:31
